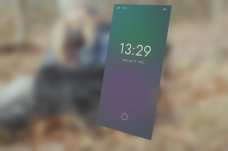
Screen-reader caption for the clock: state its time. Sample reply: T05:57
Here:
T13:29
